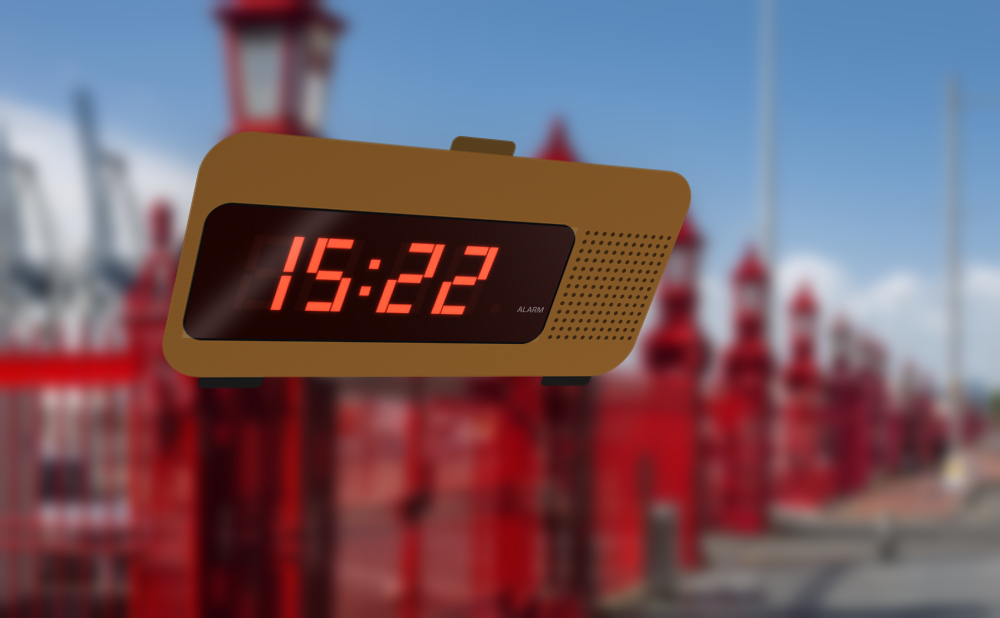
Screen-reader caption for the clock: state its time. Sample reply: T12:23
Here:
T15:22
